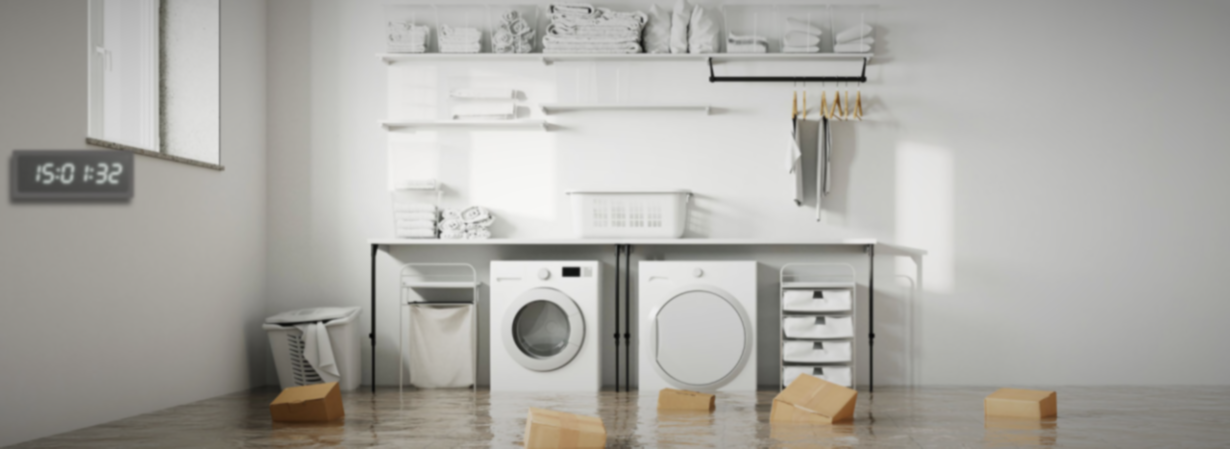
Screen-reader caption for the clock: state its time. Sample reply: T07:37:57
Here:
T15:01:32
